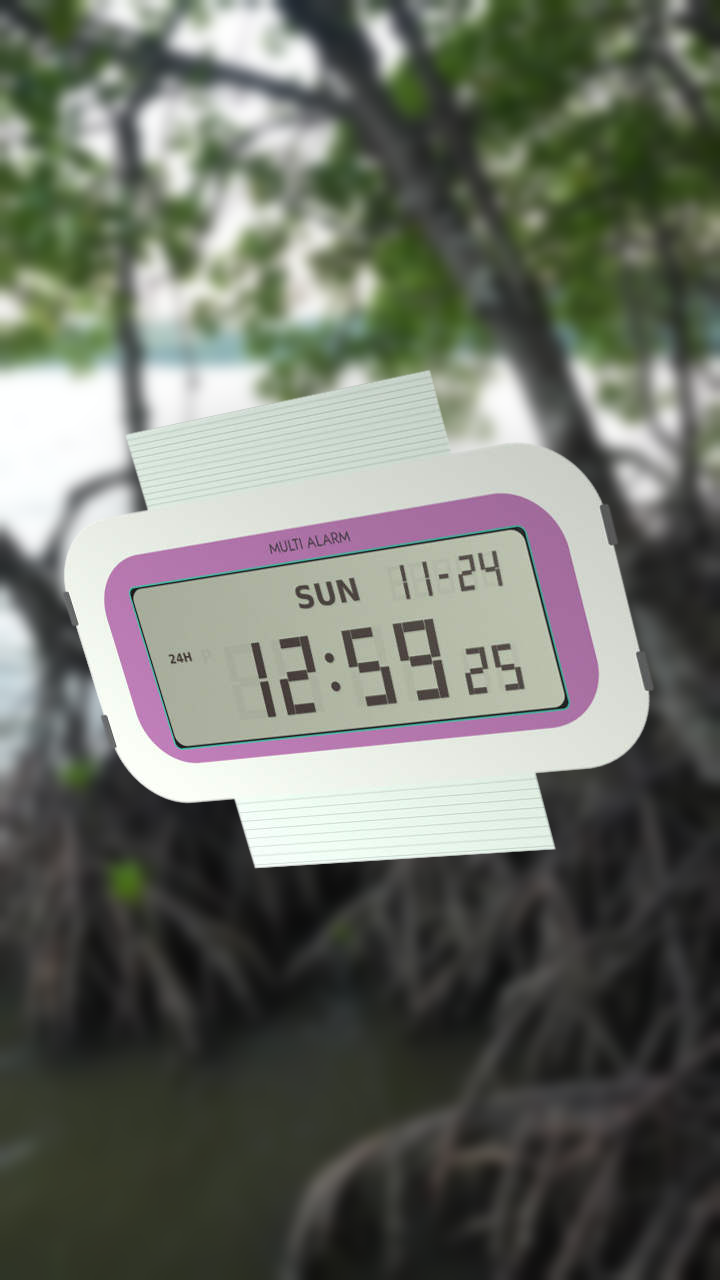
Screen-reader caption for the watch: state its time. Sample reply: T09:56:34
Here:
T12:59:25
